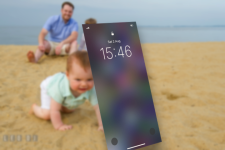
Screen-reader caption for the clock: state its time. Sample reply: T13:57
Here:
T15:46
